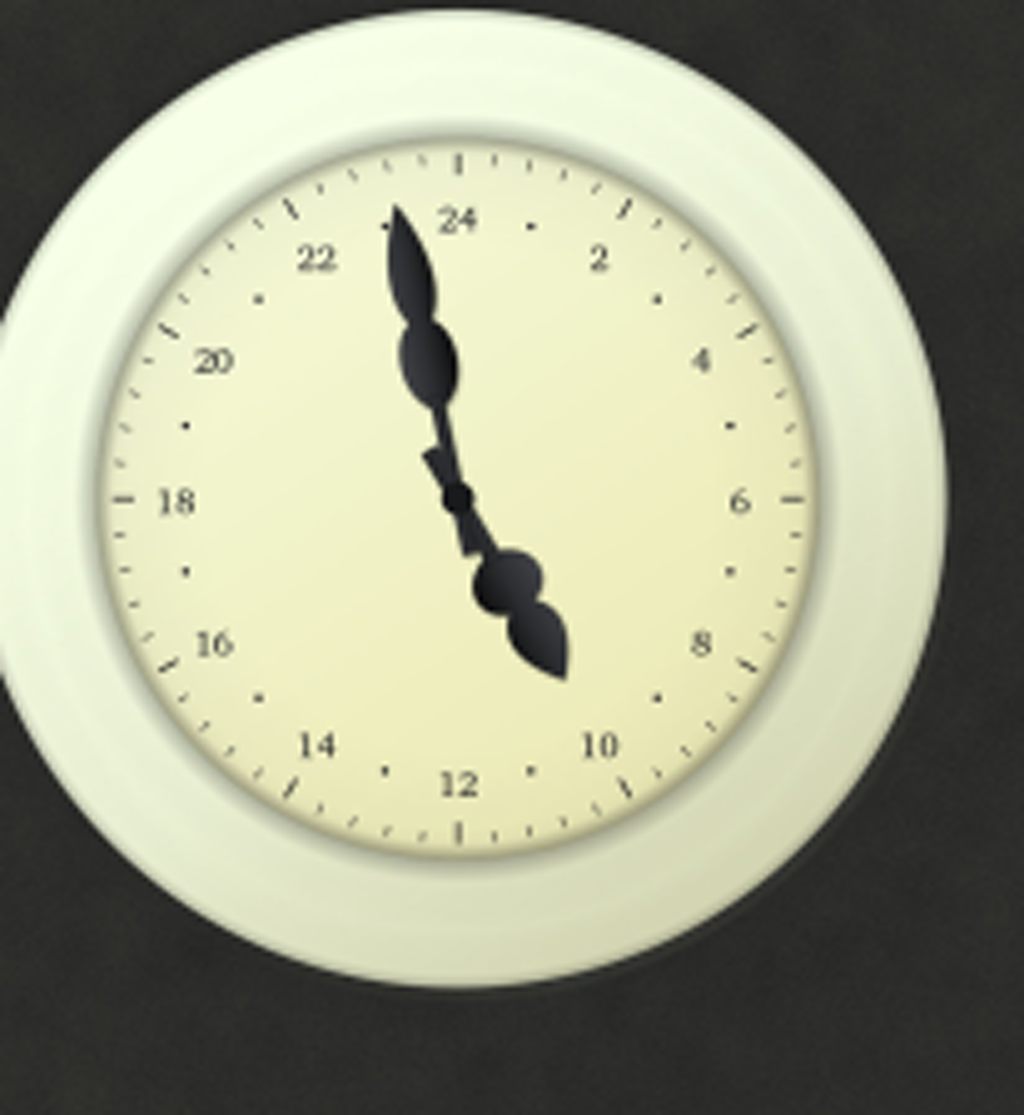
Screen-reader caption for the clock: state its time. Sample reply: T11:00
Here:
T09:58
